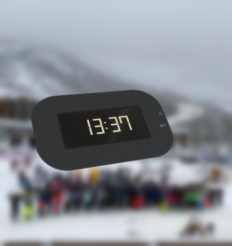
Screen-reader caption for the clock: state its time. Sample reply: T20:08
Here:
T13:37
